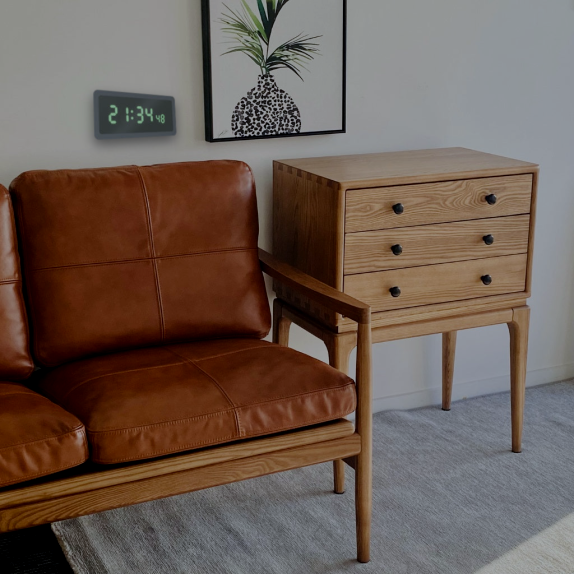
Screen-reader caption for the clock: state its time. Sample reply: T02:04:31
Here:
T21:34:48
